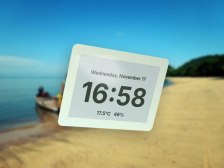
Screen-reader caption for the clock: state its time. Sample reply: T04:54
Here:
T16:58
